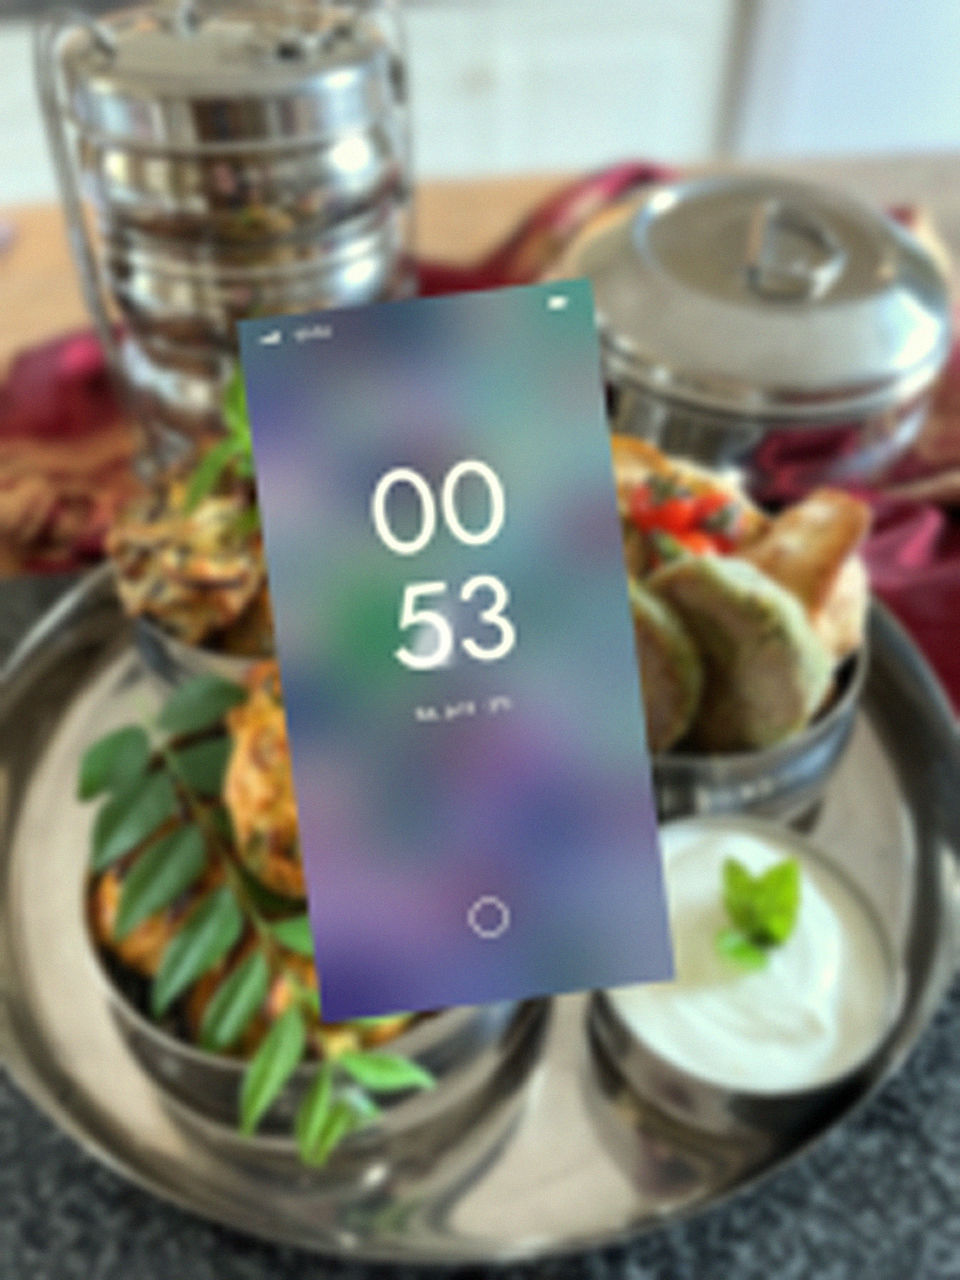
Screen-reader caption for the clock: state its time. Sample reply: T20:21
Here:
T00:53
